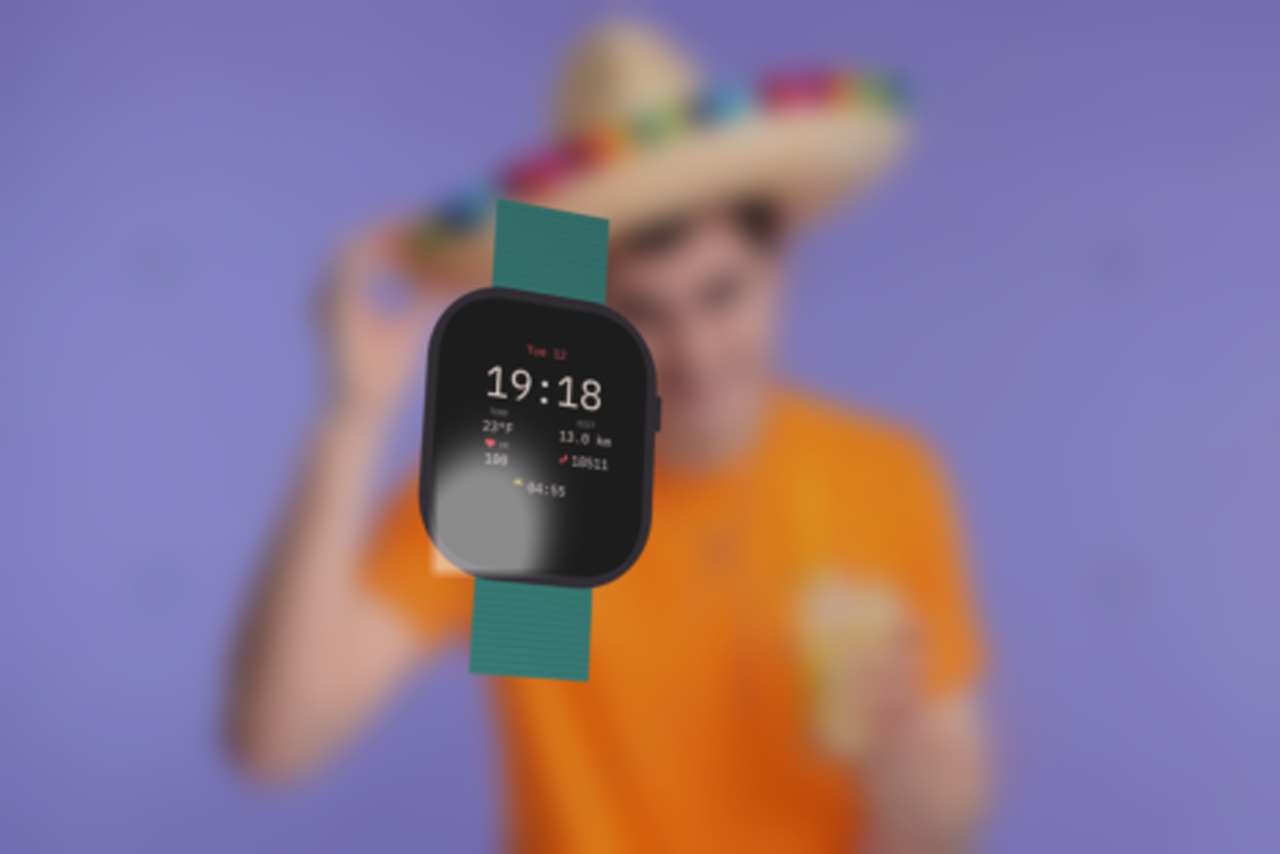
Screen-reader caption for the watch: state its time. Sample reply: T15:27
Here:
T19:18
